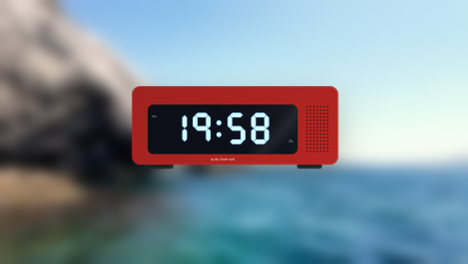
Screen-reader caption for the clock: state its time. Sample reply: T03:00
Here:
T19:58
